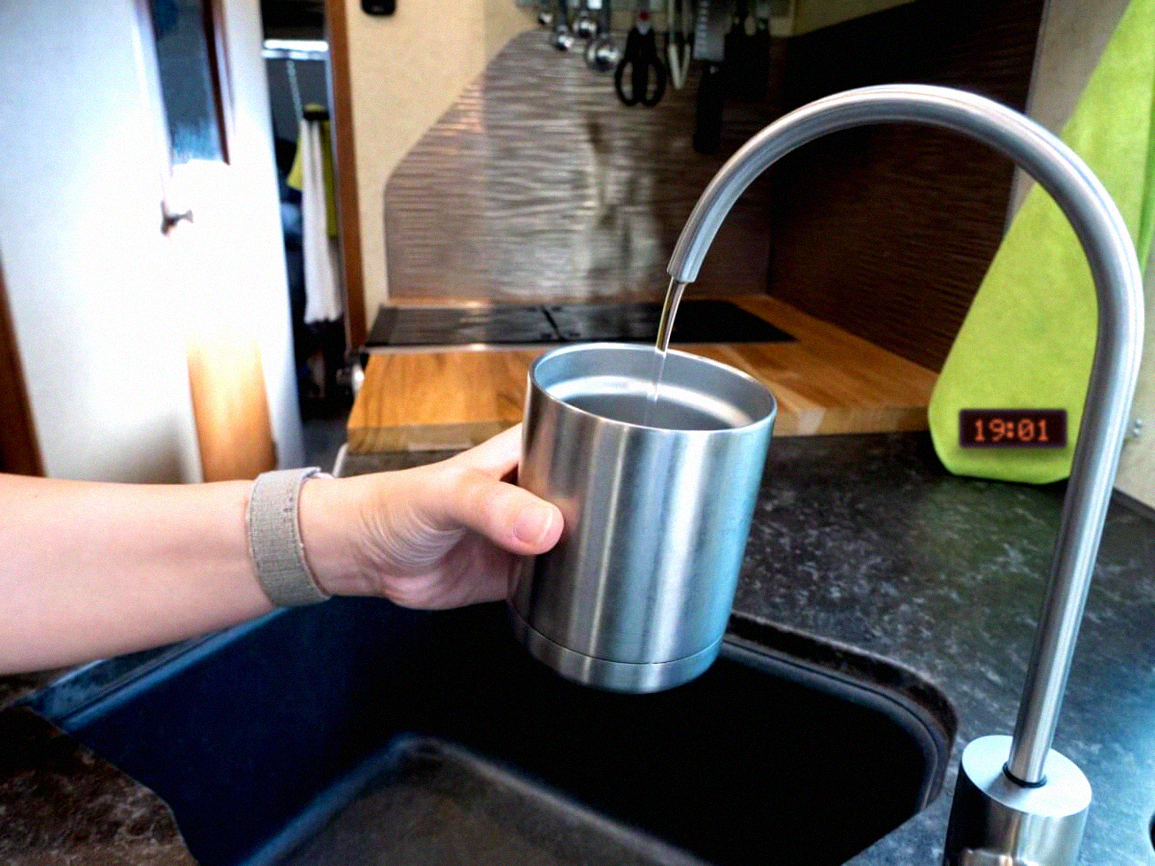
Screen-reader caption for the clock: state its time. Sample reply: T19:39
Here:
T19:01
